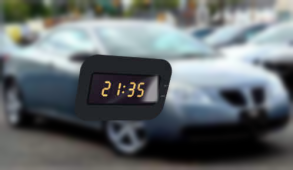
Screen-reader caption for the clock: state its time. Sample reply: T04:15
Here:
T21:35
